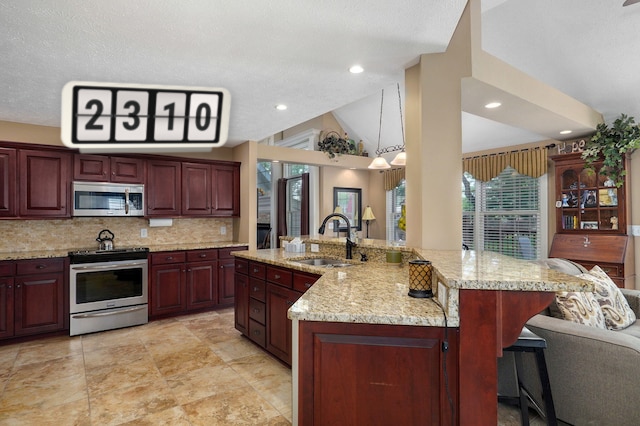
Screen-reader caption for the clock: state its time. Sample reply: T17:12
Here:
T23:10
